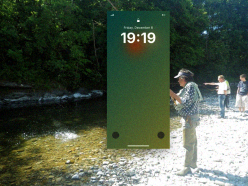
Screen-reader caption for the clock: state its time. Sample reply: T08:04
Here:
T19:19
